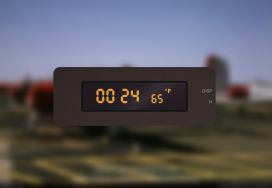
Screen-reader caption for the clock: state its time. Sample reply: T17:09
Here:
T00:24
